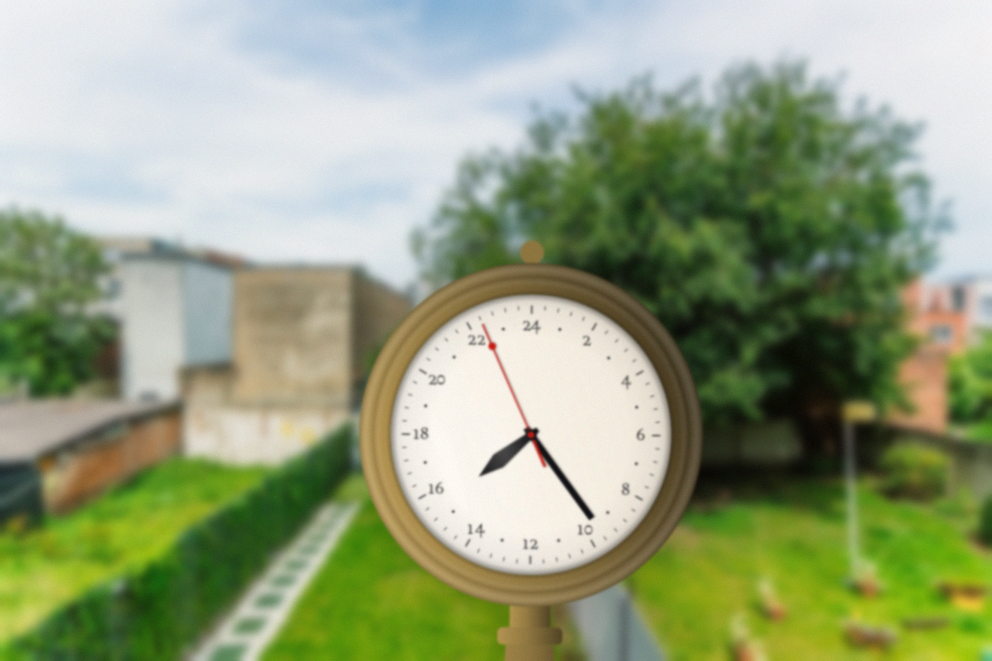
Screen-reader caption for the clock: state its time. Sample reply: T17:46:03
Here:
T15:23:56
